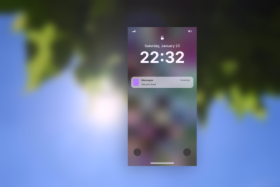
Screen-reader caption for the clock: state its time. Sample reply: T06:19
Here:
T22:32
